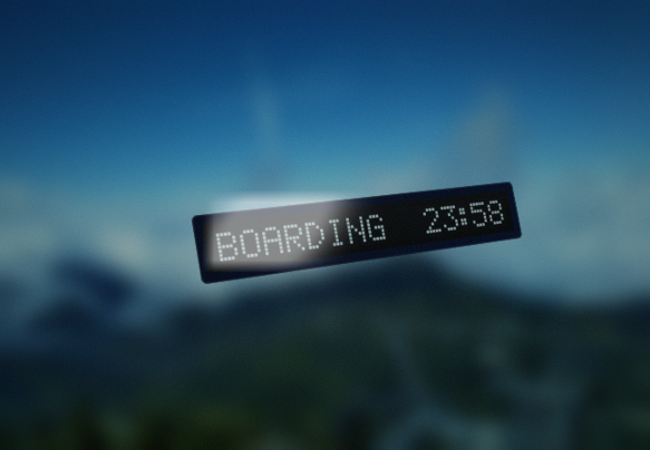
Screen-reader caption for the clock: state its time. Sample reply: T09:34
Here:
T23:58
